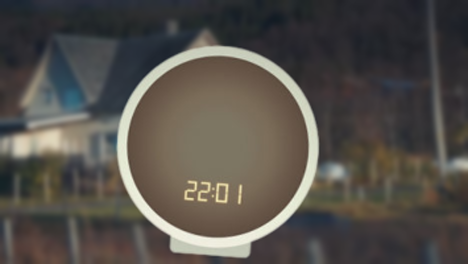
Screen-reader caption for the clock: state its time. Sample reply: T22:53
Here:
T22:01
